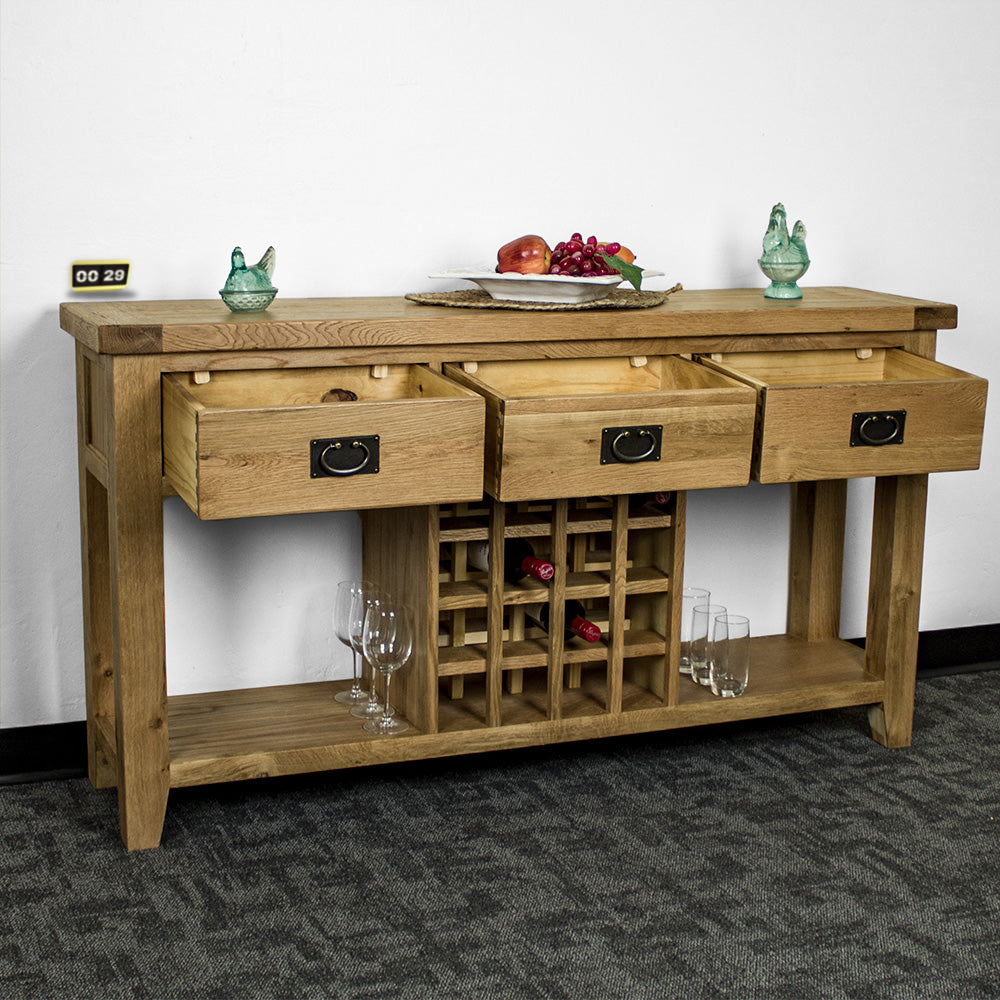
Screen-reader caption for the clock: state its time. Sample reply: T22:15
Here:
T00:29
